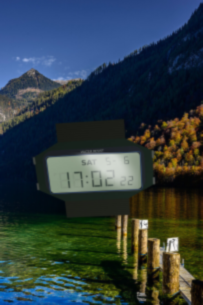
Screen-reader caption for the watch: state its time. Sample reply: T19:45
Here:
T17:02
